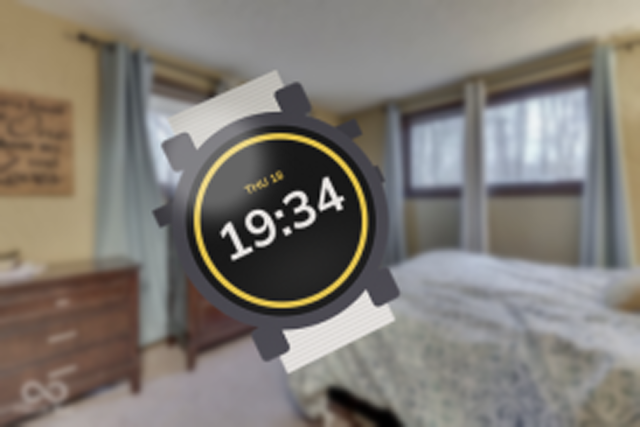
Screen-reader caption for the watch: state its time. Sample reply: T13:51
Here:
T19:34
